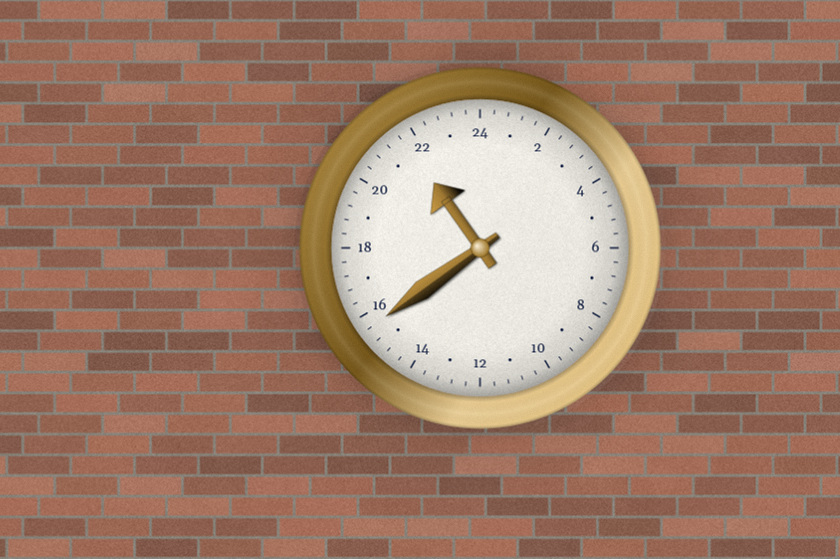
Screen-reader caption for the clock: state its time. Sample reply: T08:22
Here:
T21:39
